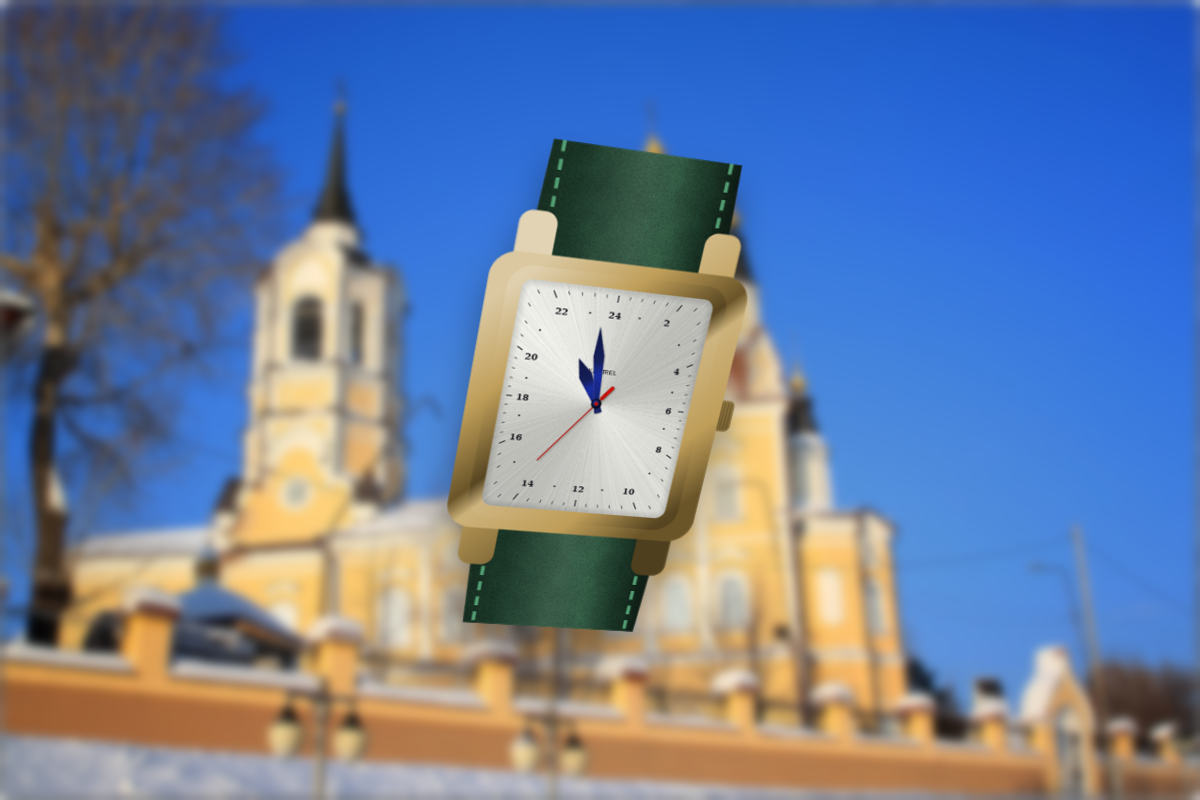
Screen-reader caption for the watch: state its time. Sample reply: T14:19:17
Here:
T21:58:36
